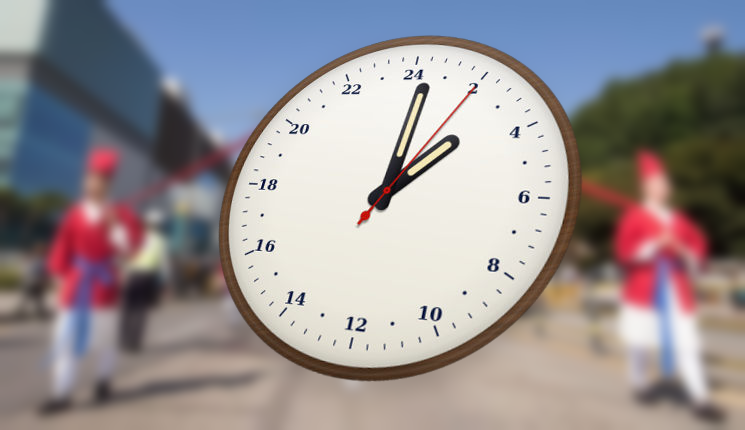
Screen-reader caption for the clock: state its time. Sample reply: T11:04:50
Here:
T03:01:05
